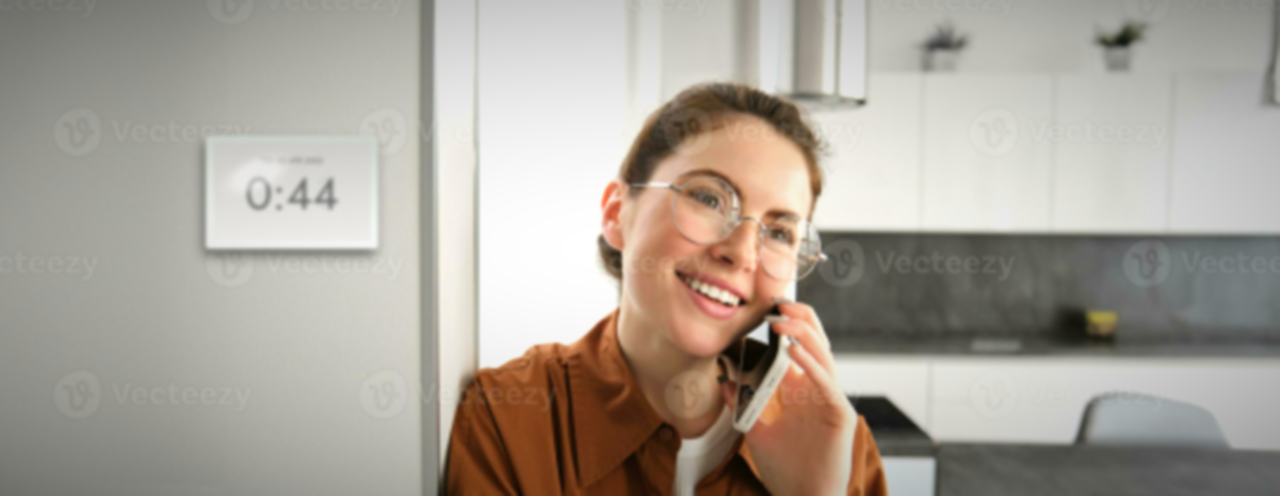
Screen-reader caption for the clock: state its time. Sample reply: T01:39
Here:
T00:44
